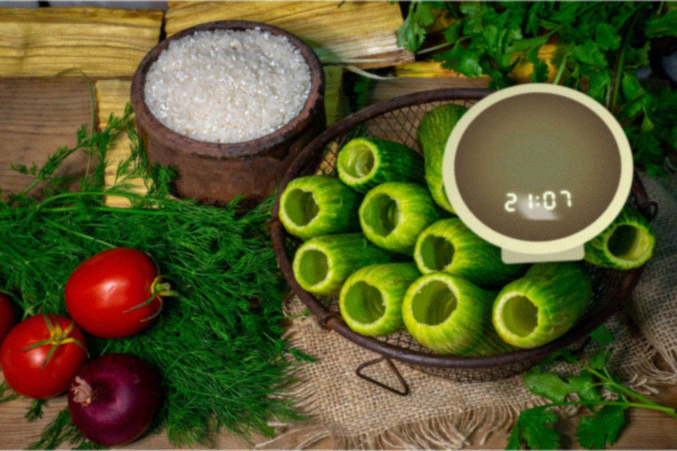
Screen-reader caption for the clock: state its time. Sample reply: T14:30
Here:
T21:07
